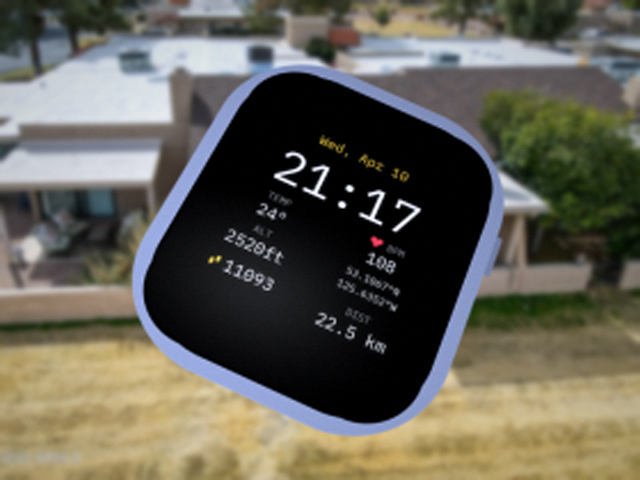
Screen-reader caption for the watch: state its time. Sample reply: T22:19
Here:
T21:17
